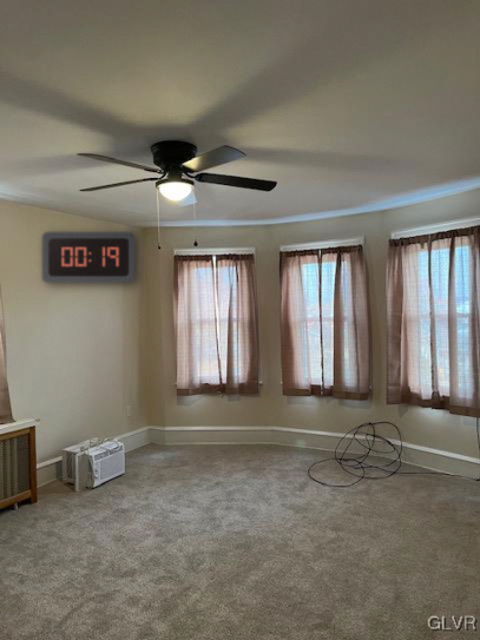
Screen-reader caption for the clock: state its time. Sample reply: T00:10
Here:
T00:19
